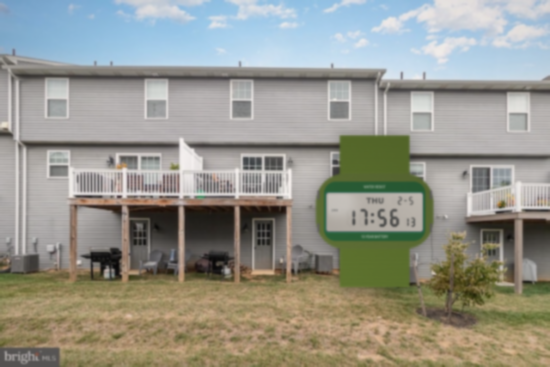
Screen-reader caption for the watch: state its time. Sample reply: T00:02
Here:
T17:56
